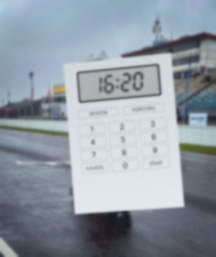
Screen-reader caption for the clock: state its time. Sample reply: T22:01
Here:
T16:20
